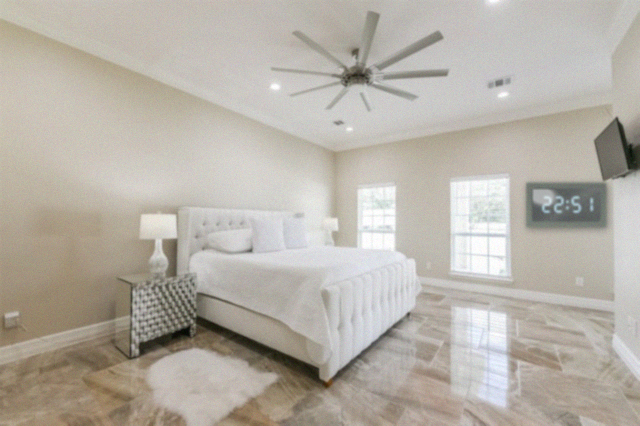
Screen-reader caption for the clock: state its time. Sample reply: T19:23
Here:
T22:51
